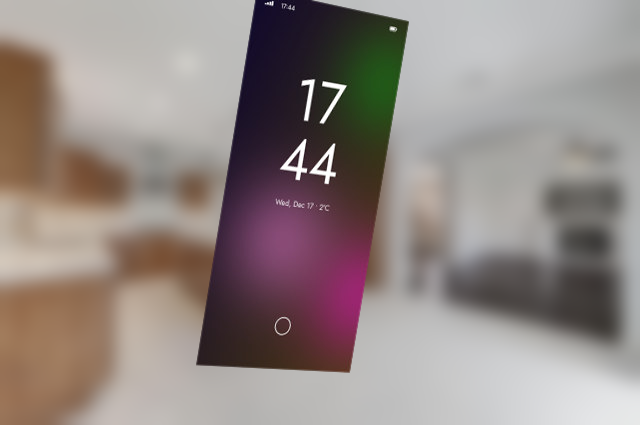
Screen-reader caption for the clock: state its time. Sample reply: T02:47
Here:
T17:44
